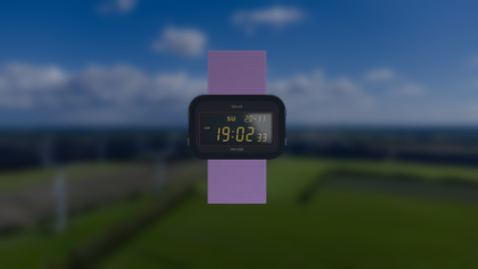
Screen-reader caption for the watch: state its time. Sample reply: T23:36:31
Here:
T19:02:33
